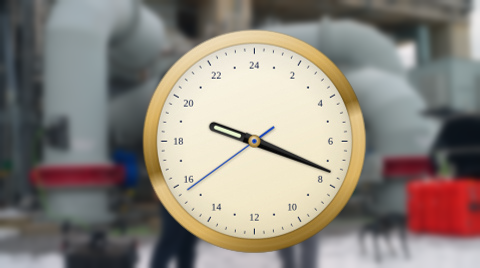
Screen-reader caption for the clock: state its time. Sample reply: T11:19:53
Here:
T19:18:39
